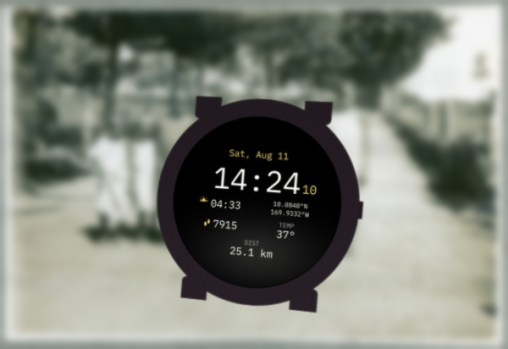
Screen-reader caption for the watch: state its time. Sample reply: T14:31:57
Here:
T14:24:10
